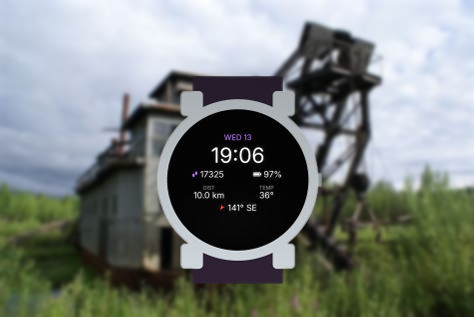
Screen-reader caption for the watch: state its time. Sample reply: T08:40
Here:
T19:06
